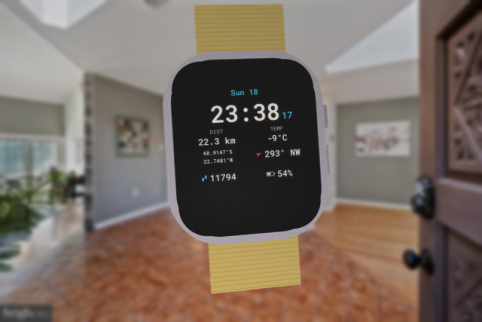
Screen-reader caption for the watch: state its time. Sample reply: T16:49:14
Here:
T23:38:17
